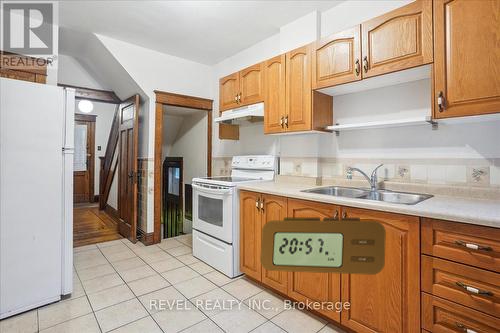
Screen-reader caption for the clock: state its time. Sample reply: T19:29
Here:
T20:57
